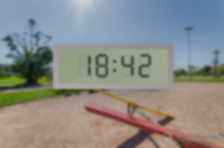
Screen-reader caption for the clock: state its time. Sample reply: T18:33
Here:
T18:42
